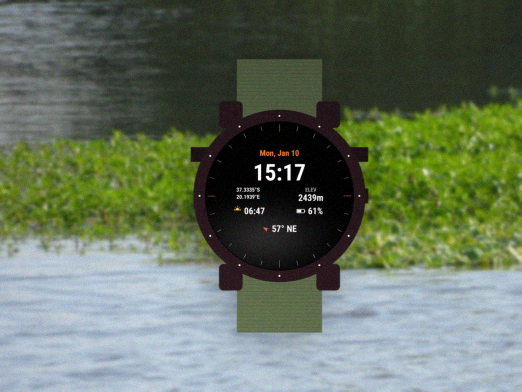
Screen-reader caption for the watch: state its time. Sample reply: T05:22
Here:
T15:17
